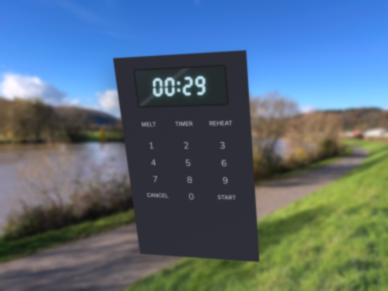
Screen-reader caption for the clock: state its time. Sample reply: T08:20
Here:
T00:29
